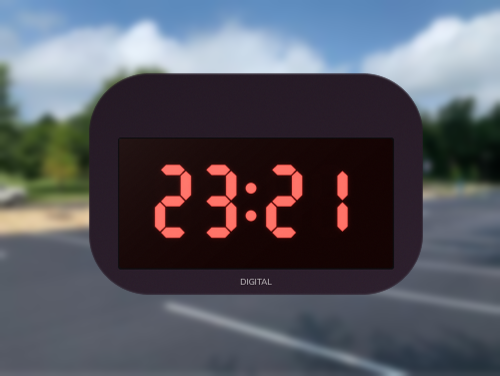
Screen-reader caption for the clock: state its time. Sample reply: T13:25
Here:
T23:21
